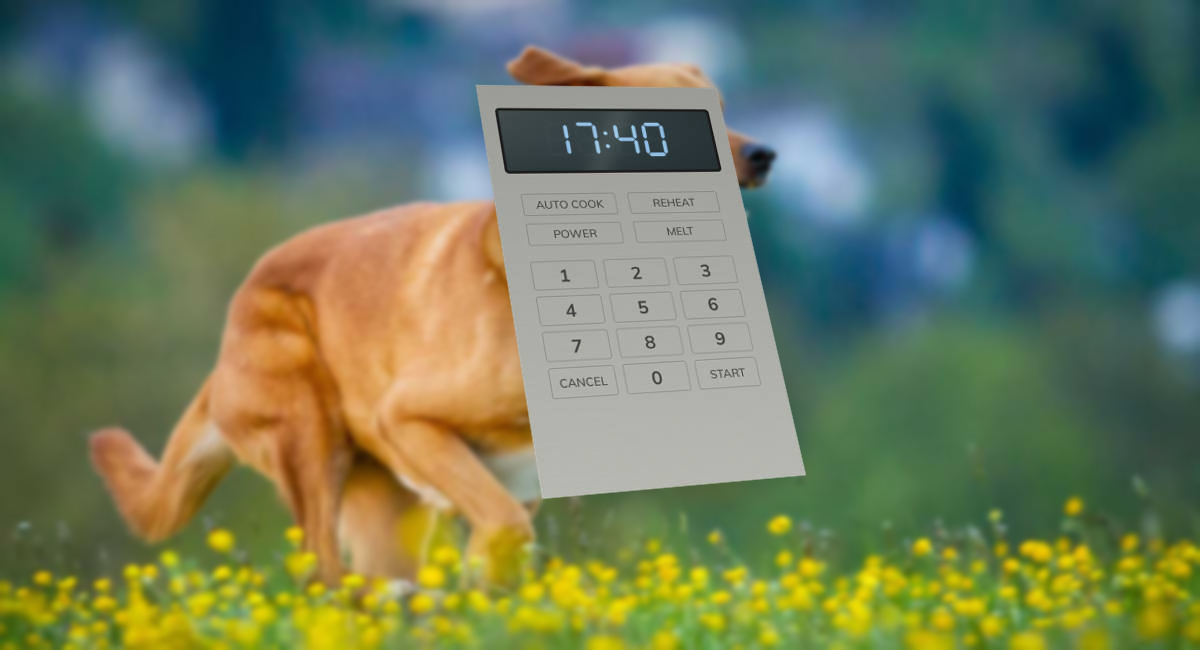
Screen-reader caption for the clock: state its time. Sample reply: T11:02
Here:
T17:40
